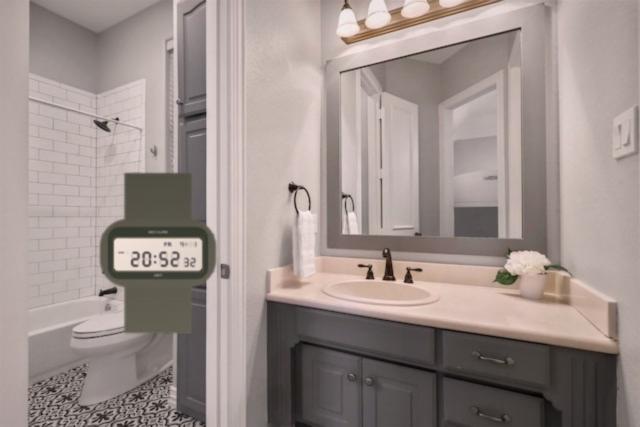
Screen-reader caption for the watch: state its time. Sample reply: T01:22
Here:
T20:52
